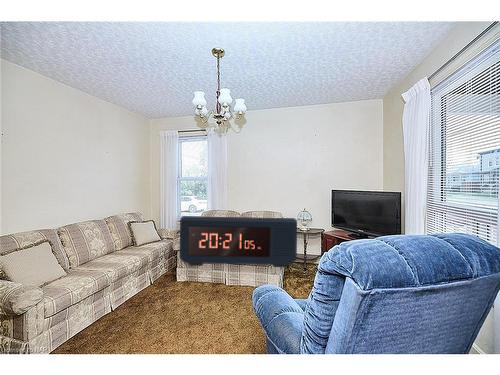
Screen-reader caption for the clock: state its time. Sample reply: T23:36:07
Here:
T20:21:05
